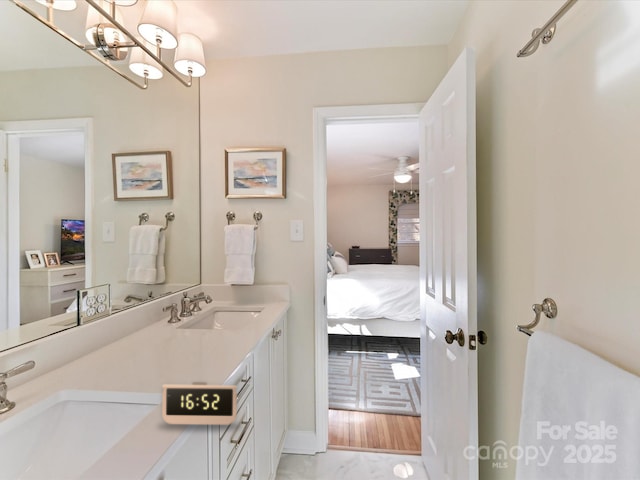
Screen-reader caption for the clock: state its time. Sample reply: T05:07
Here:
T16:52
